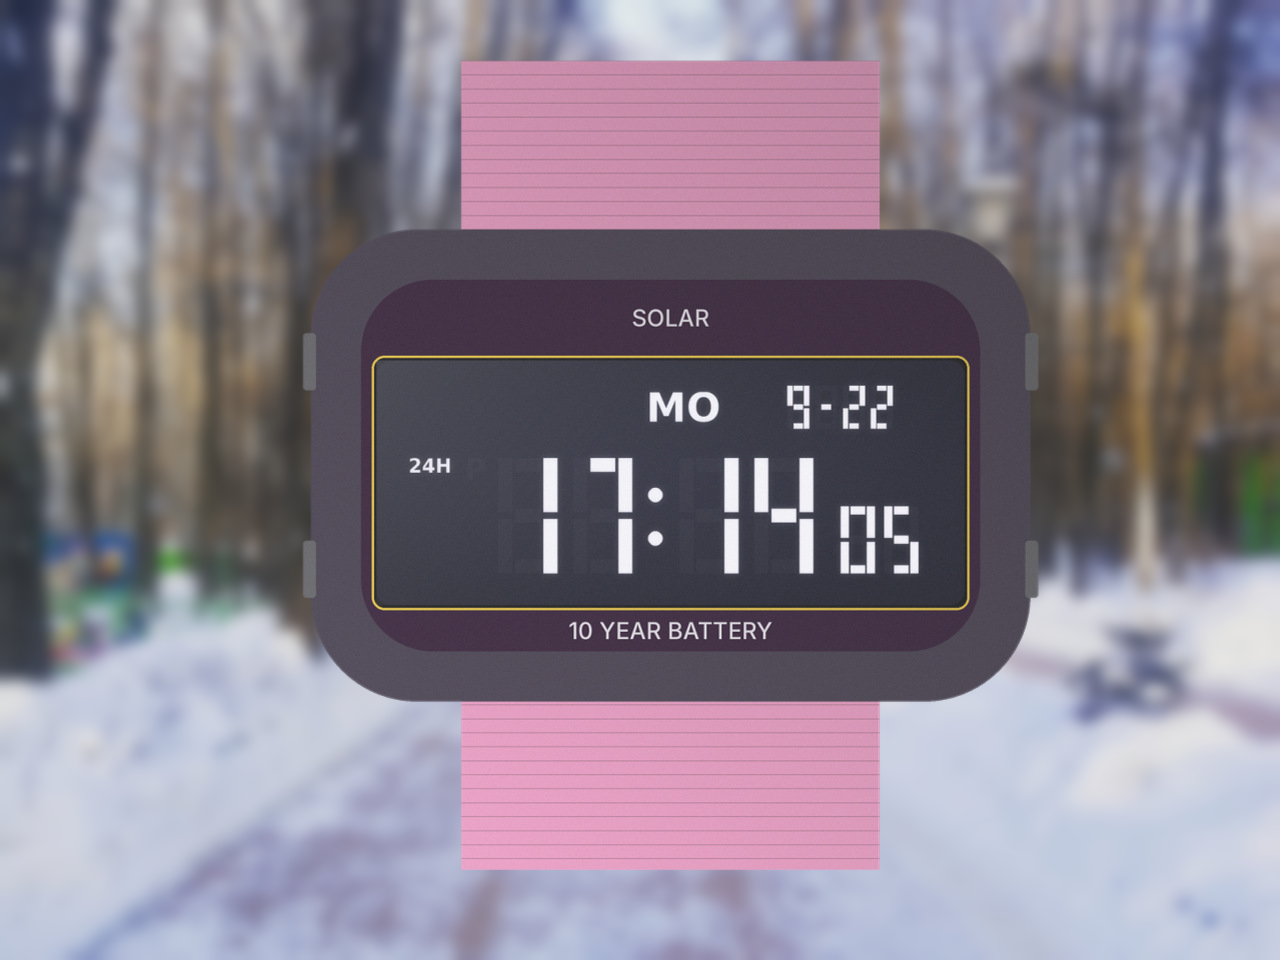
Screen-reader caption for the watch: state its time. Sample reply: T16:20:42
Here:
T17:14:05
